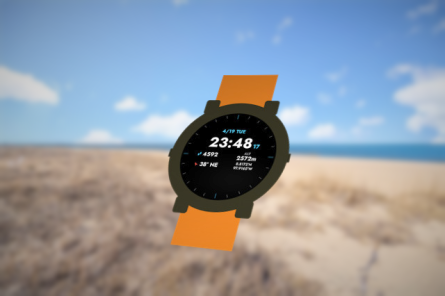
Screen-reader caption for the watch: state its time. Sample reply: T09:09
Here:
T23:48
